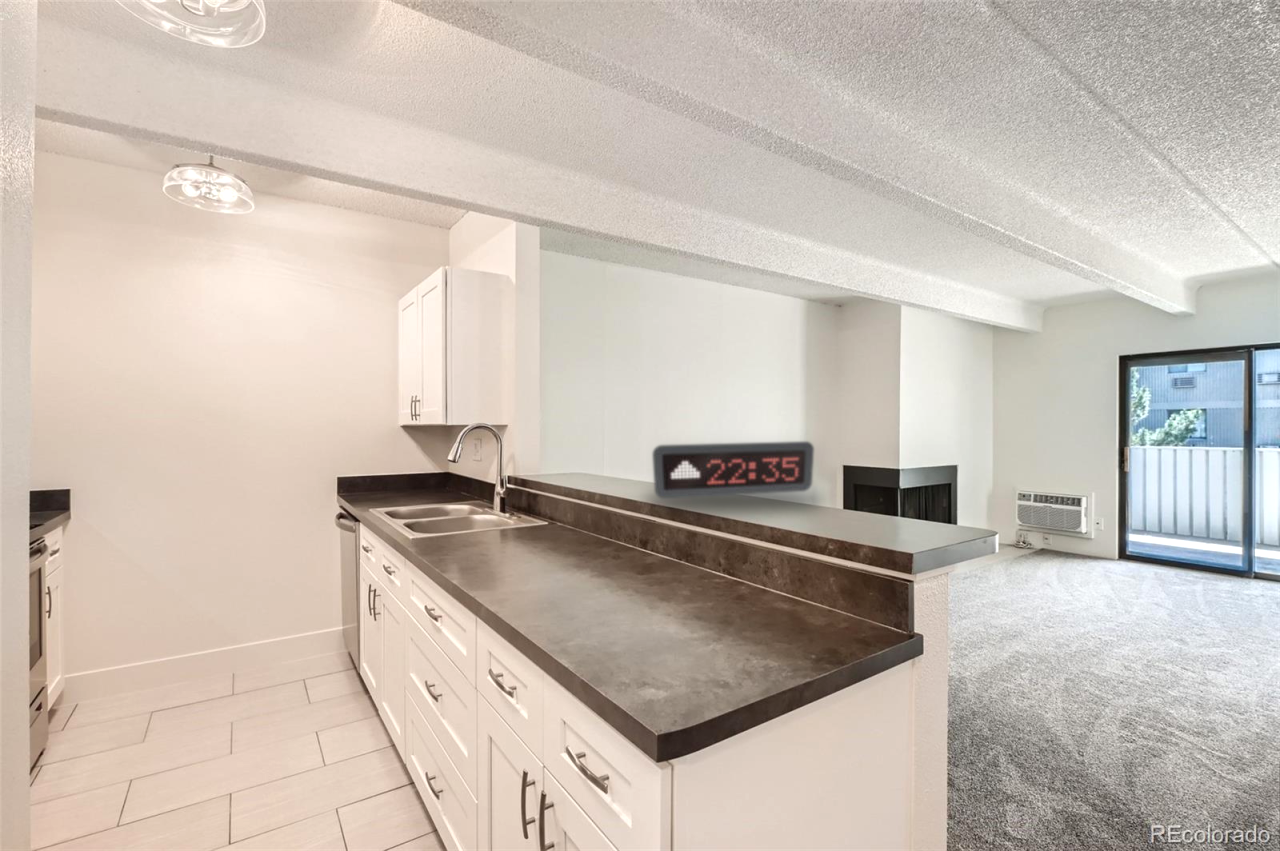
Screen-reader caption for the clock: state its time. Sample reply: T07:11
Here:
T22:35
